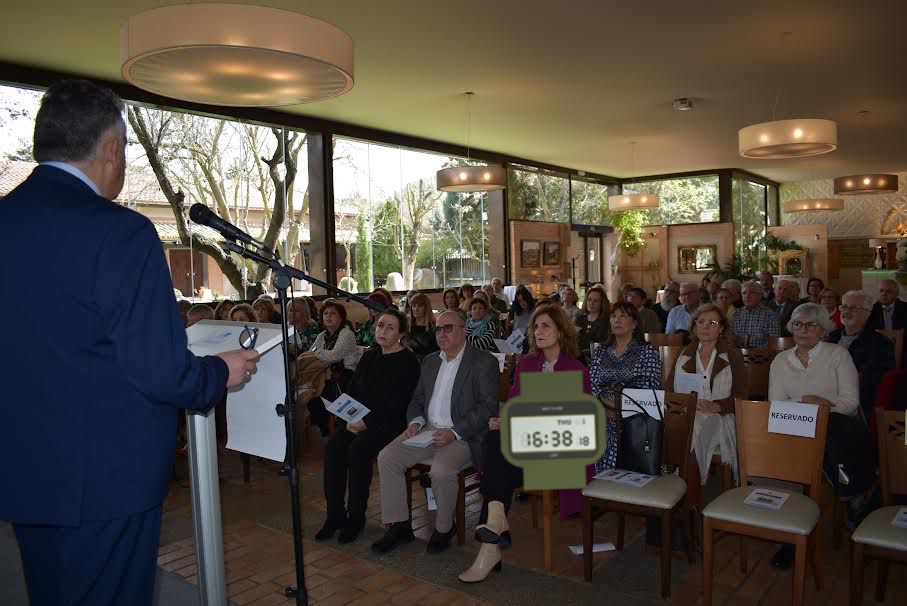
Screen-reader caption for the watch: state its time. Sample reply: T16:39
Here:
T16:38
